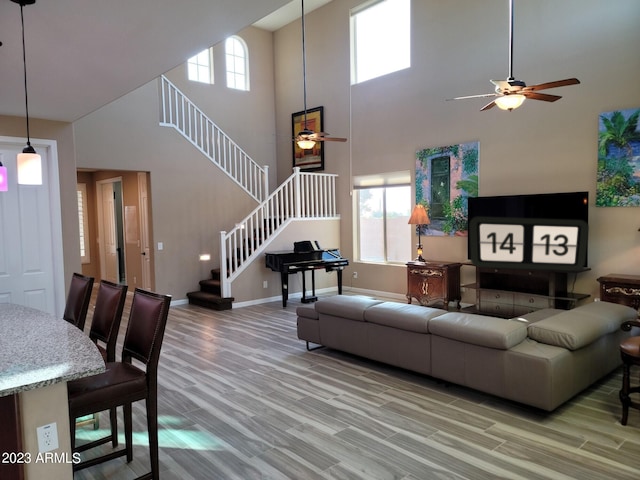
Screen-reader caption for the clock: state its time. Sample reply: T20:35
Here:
T14:13
